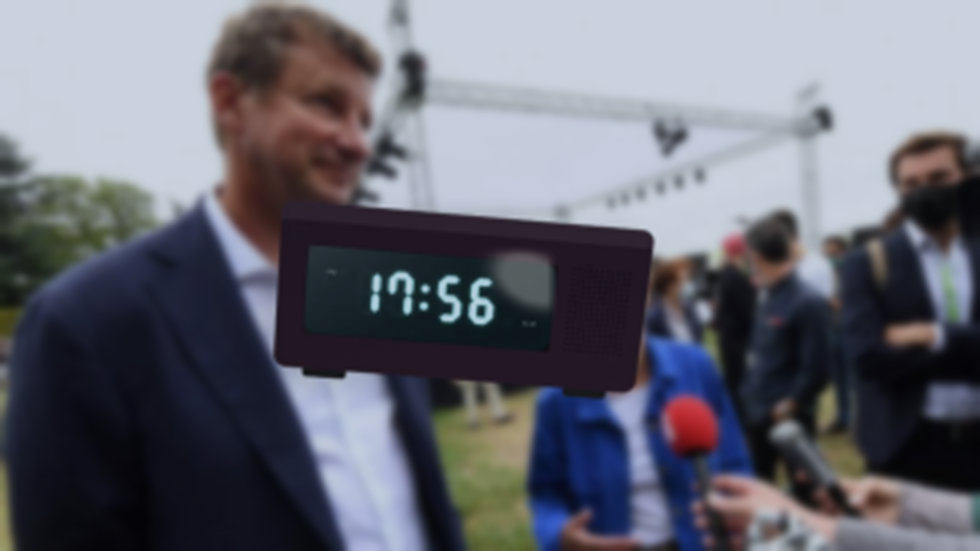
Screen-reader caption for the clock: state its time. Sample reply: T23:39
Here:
T17:56
